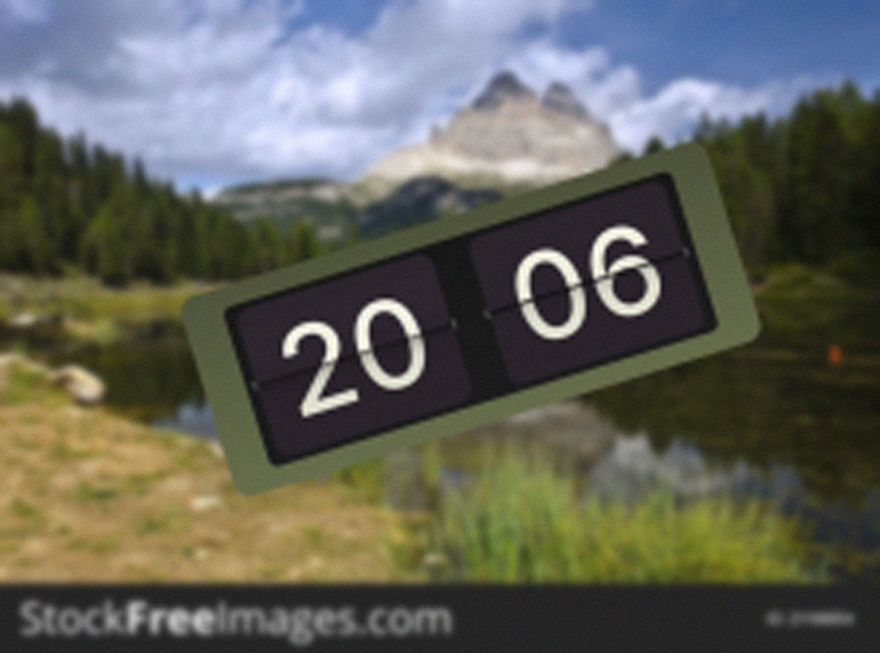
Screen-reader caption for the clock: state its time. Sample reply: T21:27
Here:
T20:06
